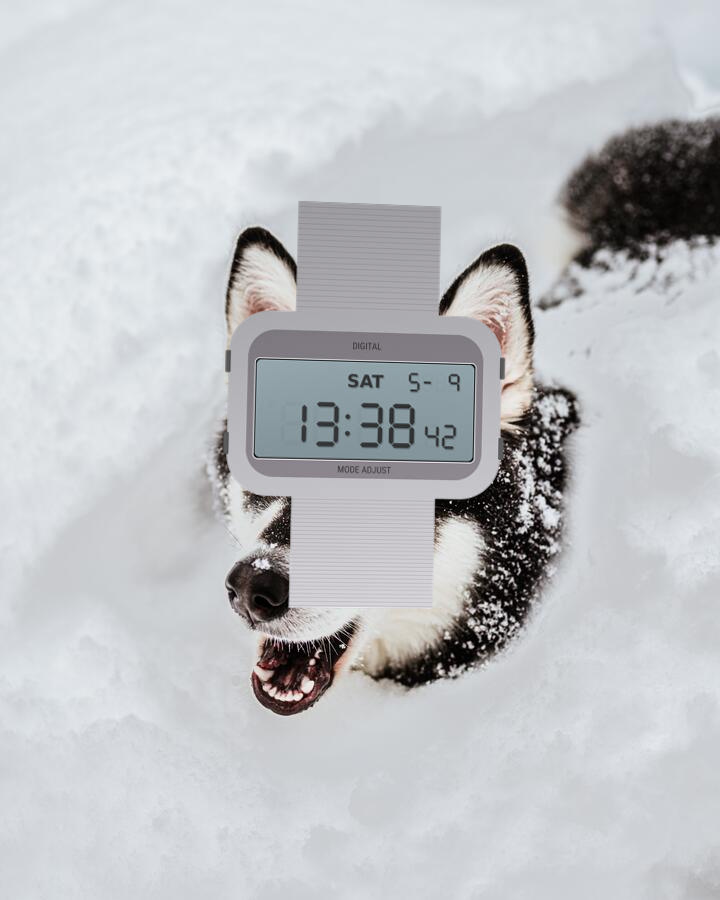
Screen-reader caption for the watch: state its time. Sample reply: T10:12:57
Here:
T13:38:42
